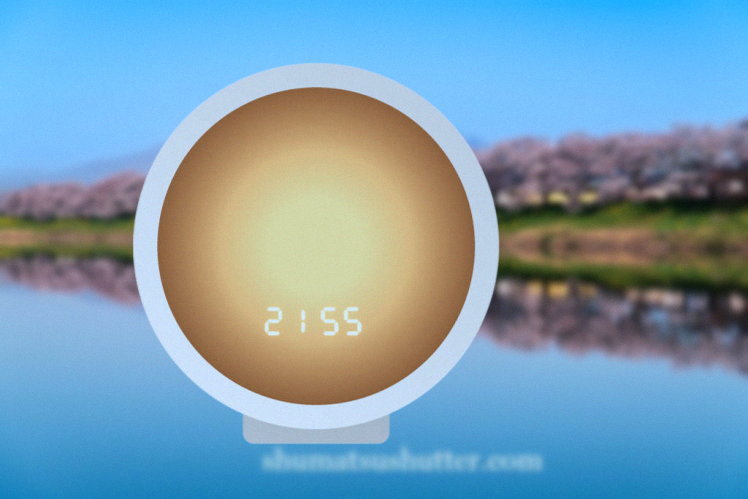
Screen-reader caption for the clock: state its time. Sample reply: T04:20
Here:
T21:55
